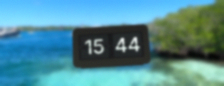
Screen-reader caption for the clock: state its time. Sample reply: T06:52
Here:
T15:44
